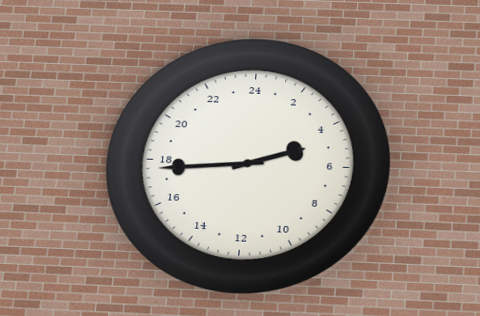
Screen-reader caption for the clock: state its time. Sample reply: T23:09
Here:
T04:44
